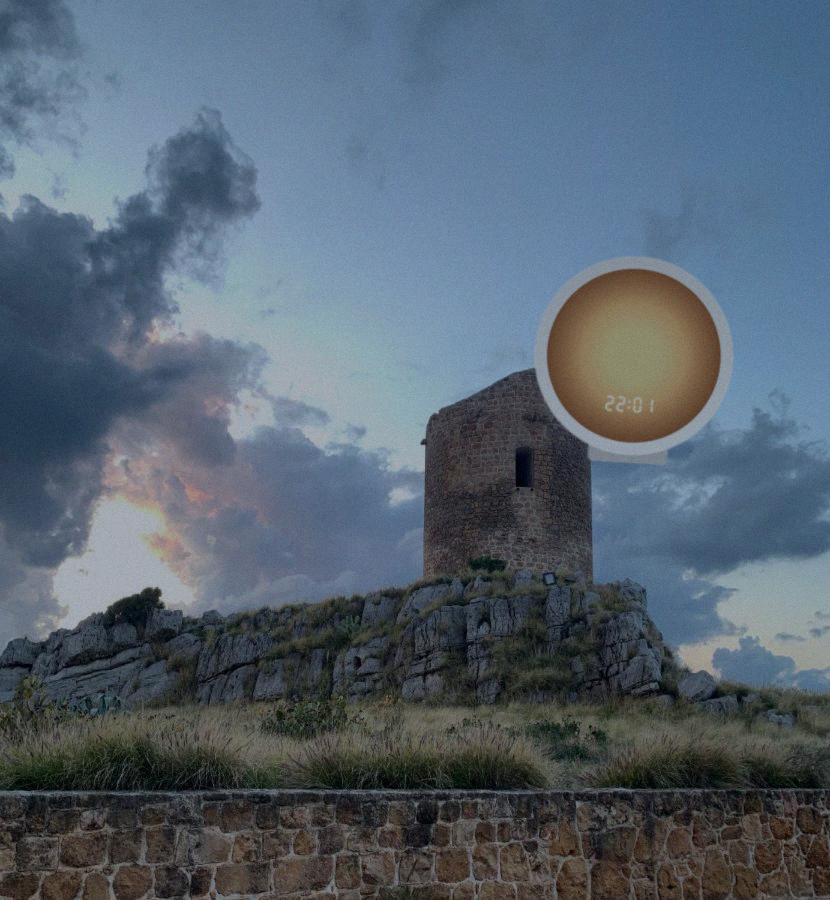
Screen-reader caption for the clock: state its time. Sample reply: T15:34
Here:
T22:01
